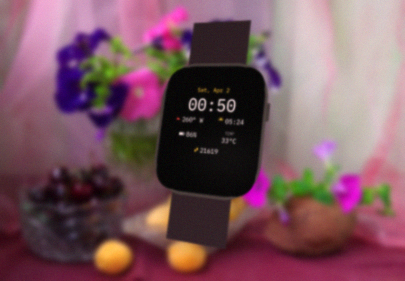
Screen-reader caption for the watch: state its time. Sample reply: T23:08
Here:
T00:50
